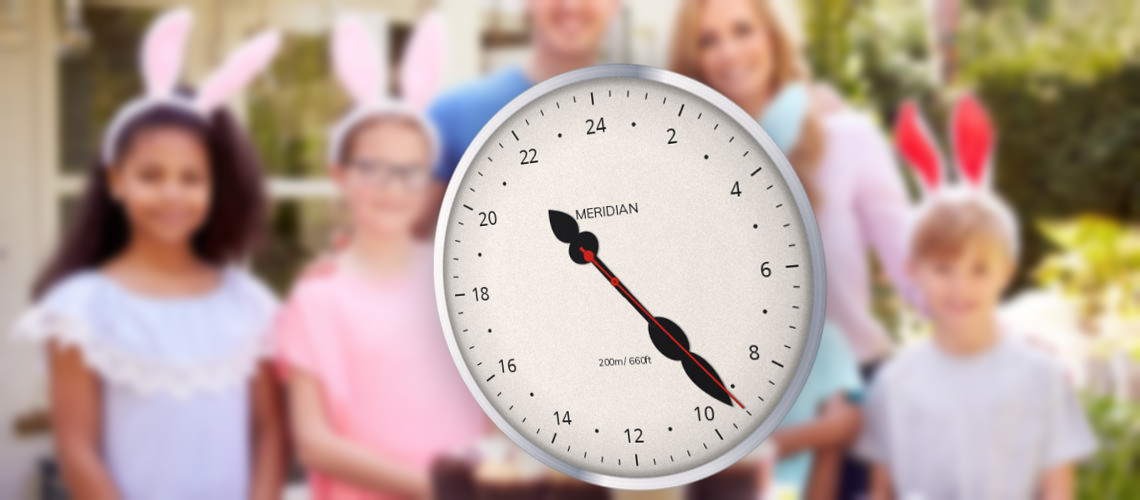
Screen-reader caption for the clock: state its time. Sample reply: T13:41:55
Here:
T21:23:23
